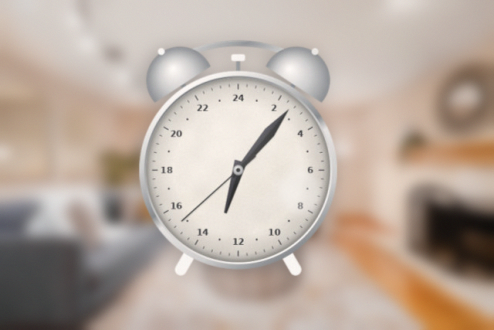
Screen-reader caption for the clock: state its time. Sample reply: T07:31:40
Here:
T13:06:38
